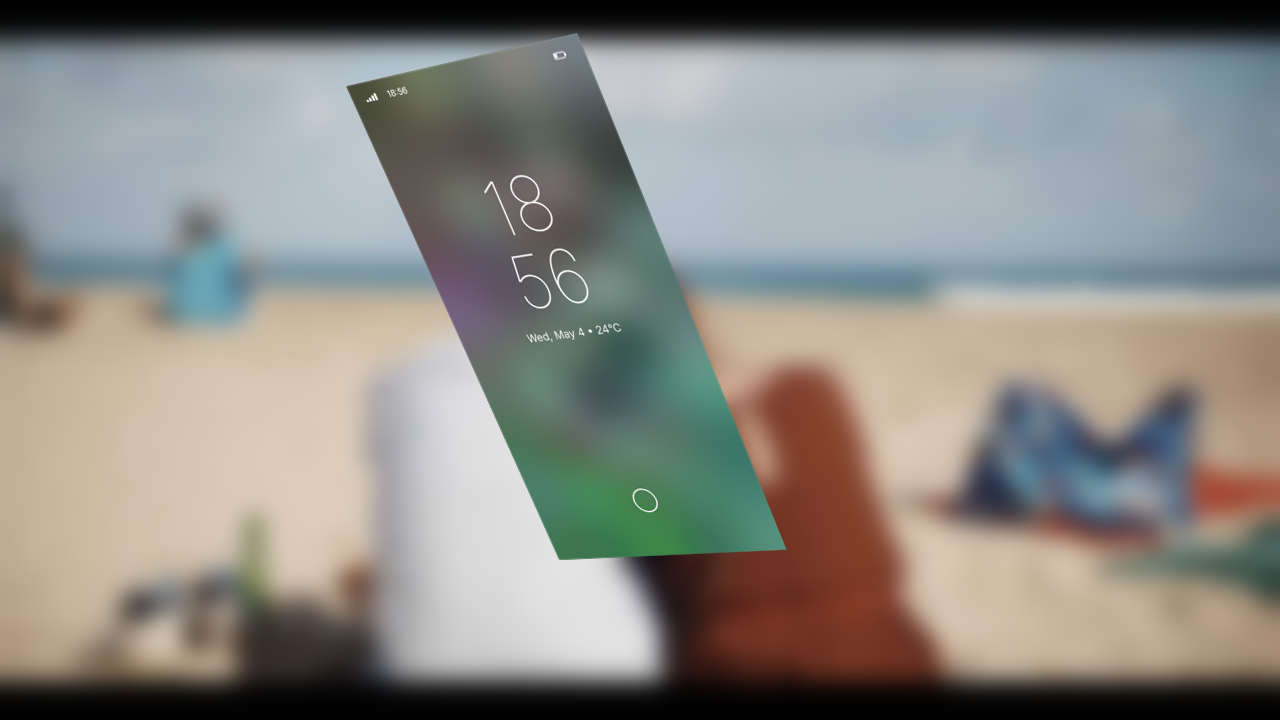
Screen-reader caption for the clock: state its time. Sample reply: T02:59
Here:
T18:56
